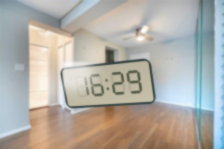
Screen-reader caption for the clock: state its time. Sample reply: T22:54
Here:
T16:29
